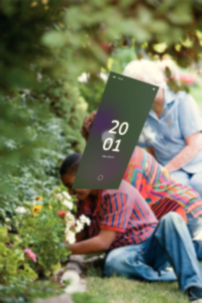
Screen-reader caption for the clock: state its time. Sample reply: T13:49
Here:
T20:01
